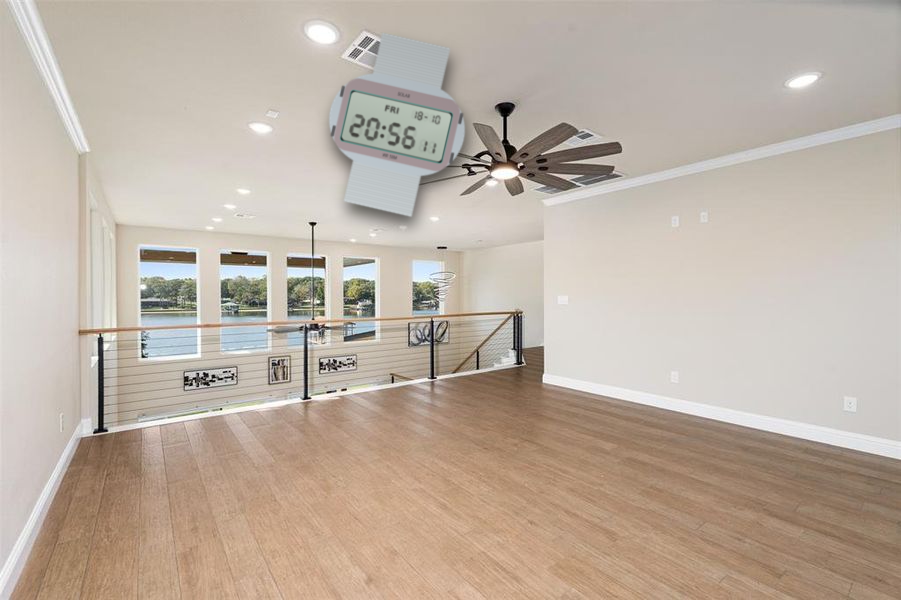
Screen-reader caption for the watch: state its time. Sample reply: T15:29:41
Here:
T20:56:11
